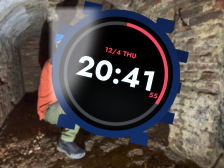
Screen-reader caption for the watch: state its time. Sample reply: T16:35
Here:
T20:41
